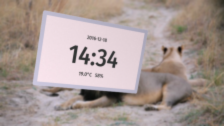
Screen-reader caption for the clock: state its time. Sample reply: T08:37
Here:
T14:34
